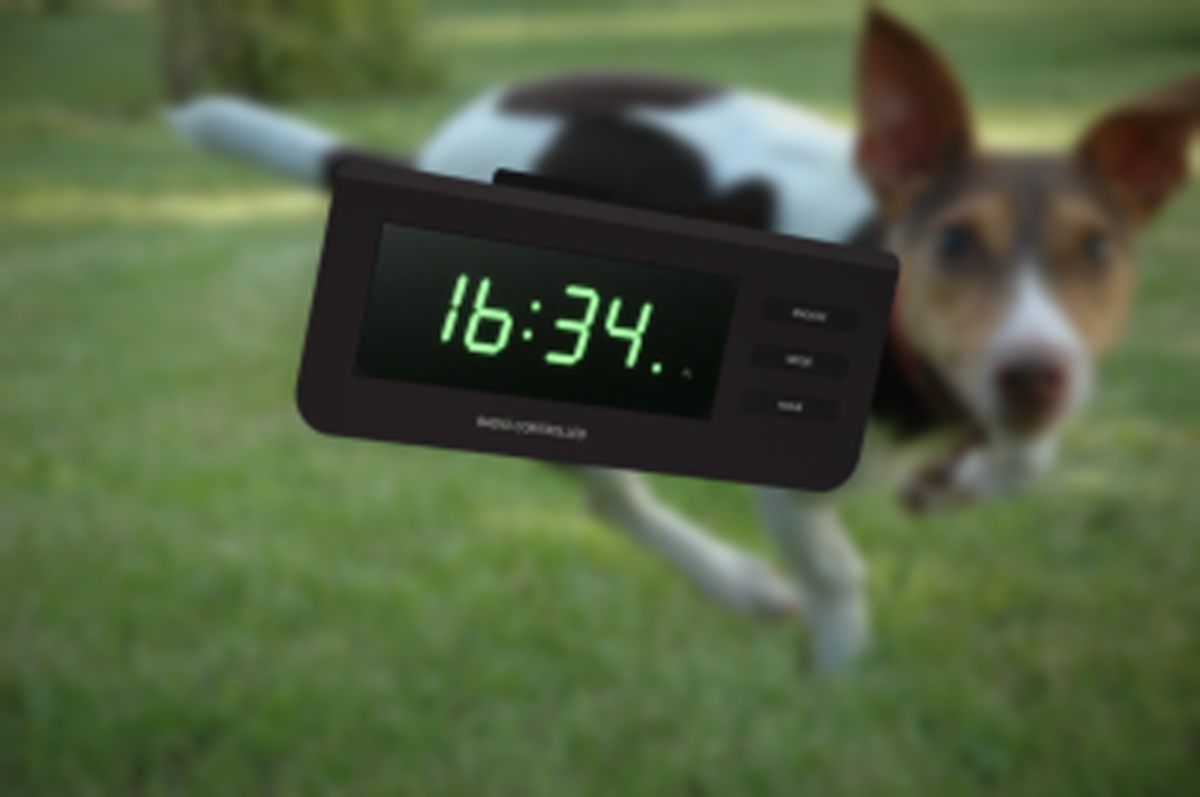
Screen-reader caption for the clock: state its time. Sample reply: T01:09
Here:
T16:34
